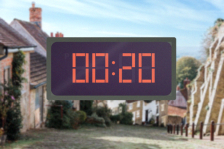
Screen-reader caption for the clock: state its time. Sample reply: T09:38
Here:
T00:20
